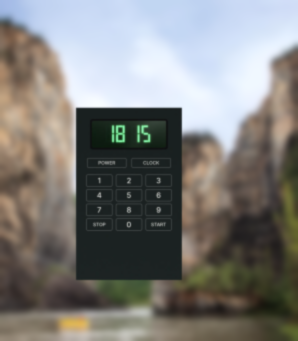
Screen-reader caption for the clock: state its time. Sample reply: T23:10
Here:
T18:15
